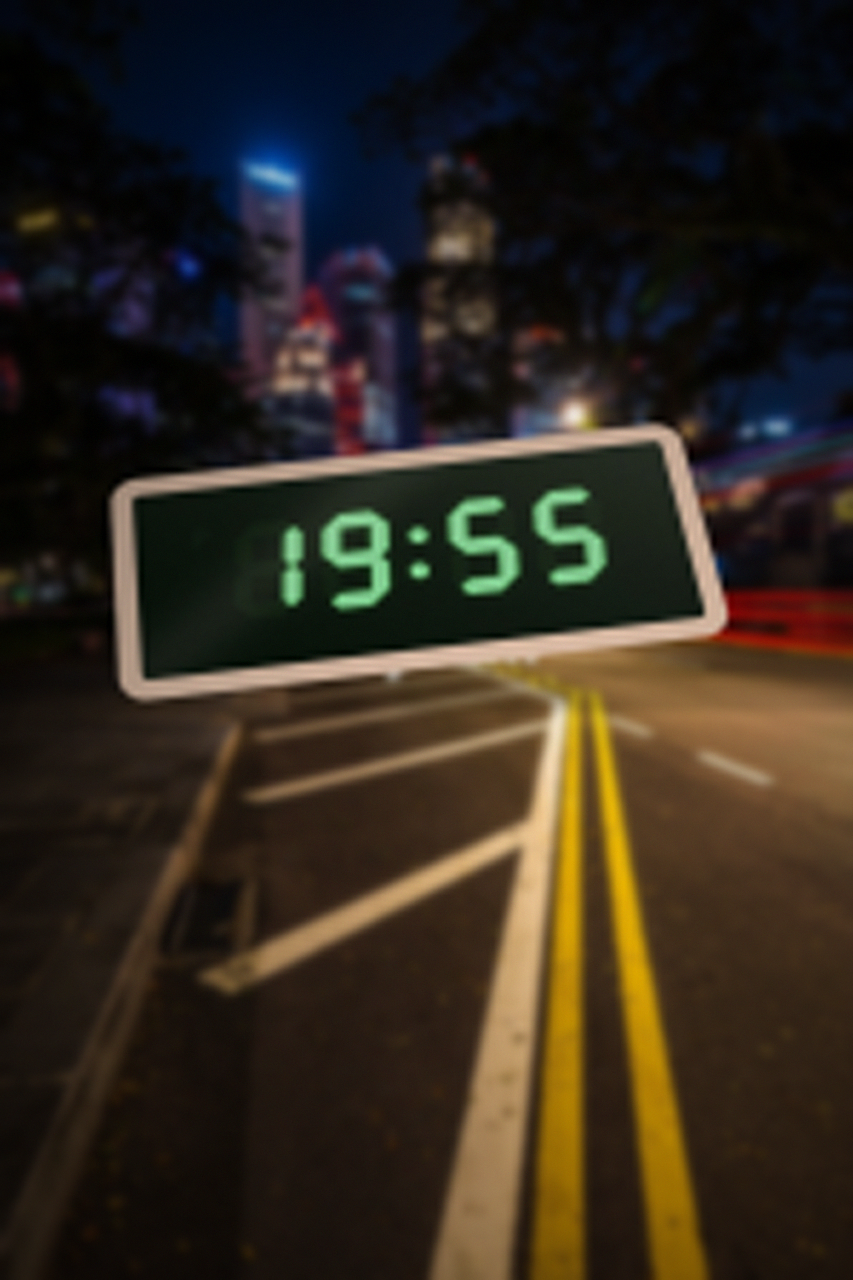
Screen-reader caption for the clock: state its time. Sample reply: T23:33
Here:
T19:55
